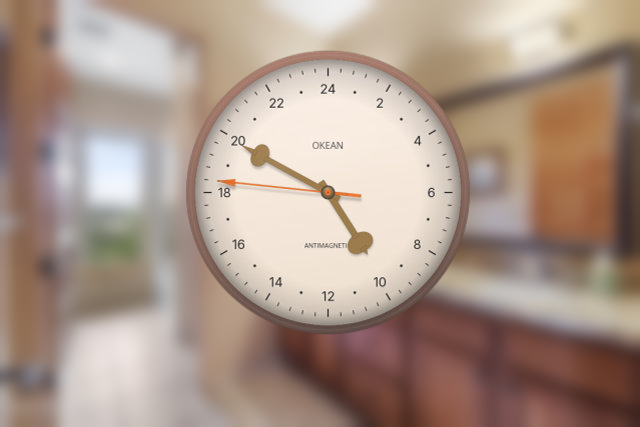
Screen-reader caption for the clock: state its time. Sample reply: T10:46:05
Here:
T09:49:46
